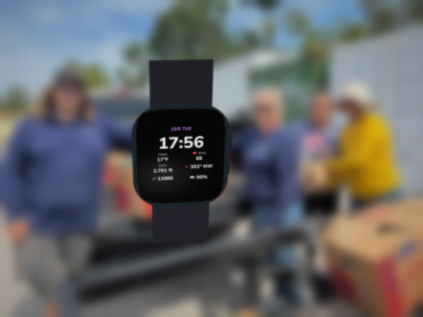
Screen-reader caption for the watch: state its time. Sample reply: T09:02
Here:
T17:56
